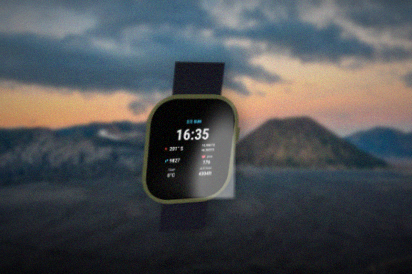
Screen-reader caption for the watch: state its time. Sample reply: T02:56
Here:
T16:35
